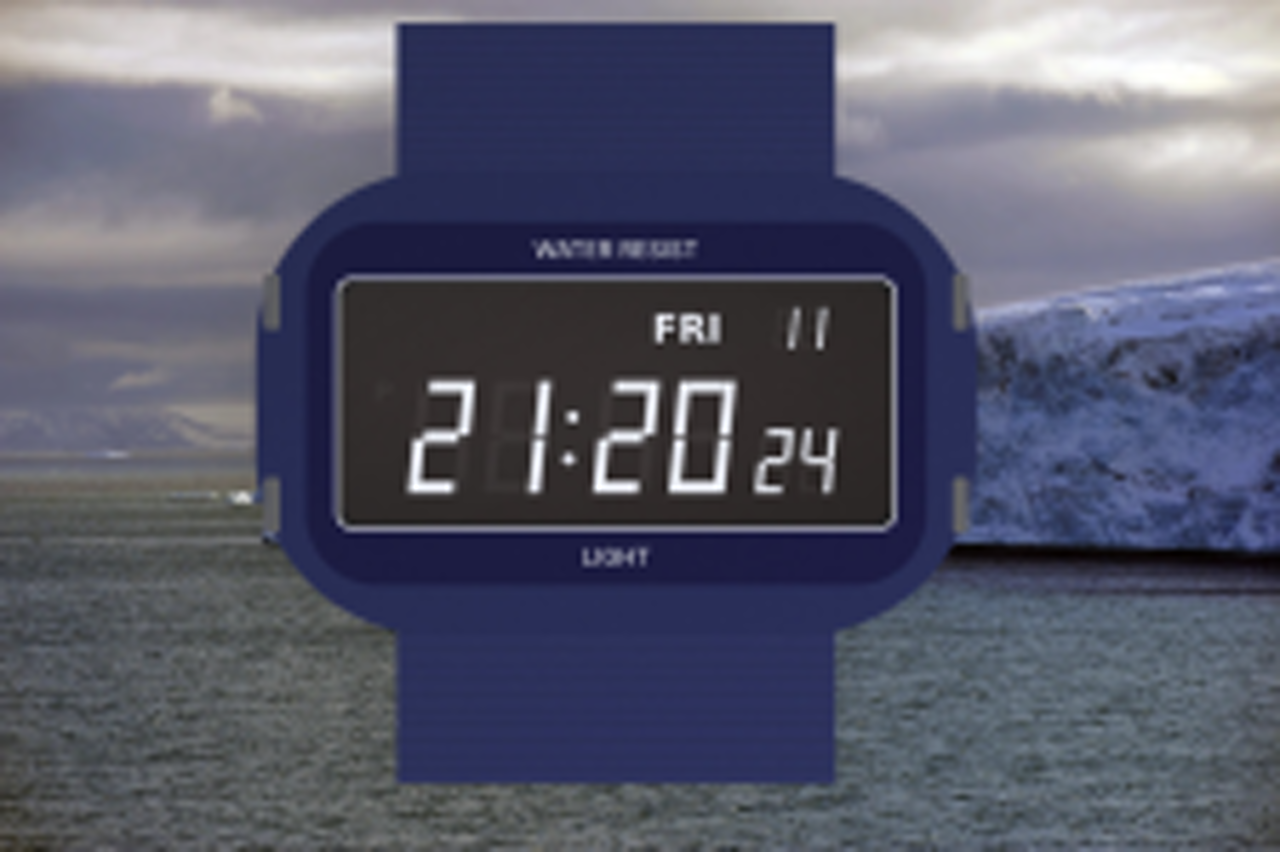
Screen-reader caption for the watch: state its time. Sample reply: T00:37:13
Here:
T21:20:24
